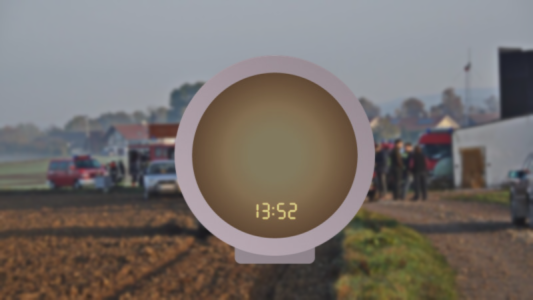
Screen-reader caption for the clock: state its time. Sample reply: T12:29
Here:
T13:52
